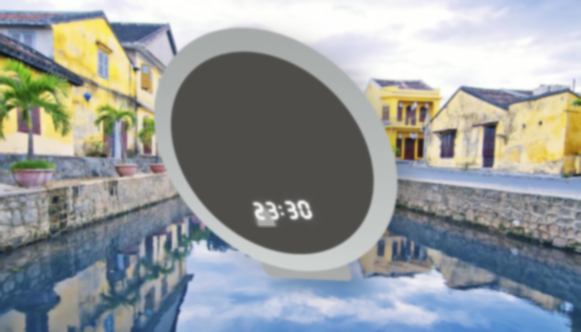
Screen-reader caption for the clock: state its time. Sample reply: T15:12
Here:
T23:30
